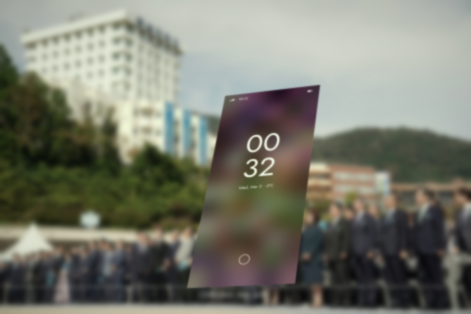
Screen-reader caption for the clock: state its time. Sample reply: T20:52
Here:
T00:32
